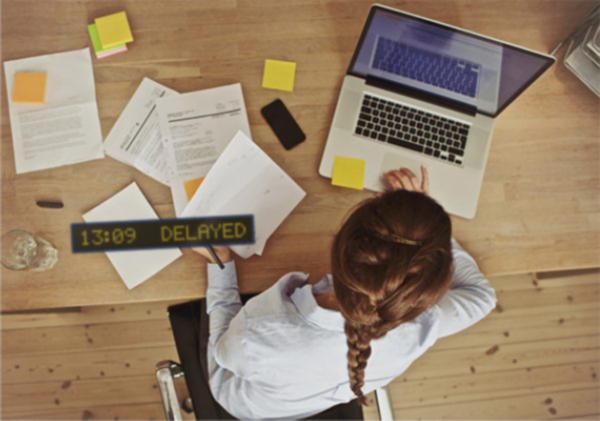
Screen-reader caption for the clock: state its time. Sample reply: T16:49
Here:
T13:09
